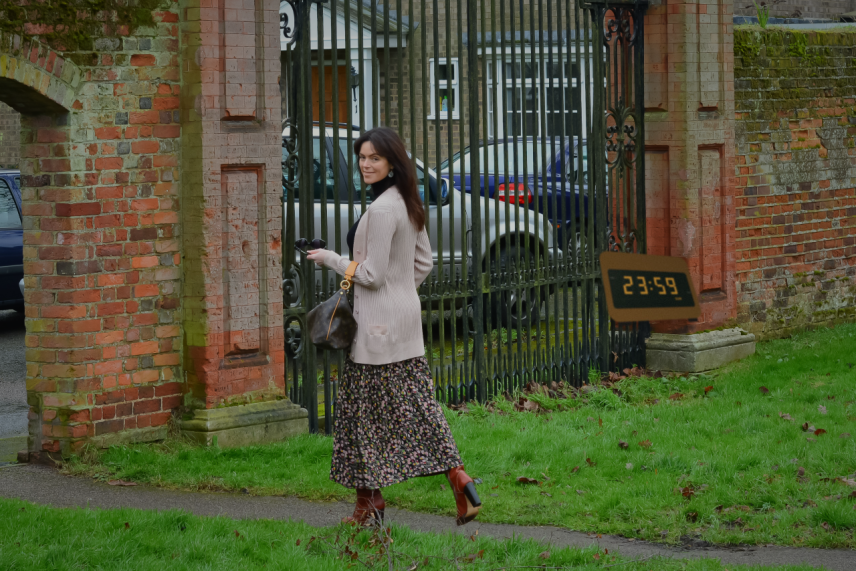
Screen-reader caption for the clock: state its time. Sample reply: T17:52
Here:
T23:59
